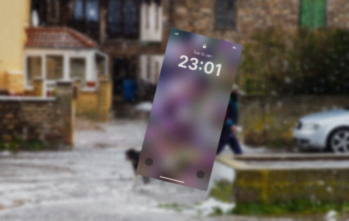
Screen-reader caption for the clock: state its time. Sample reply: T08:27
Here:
T23:01
